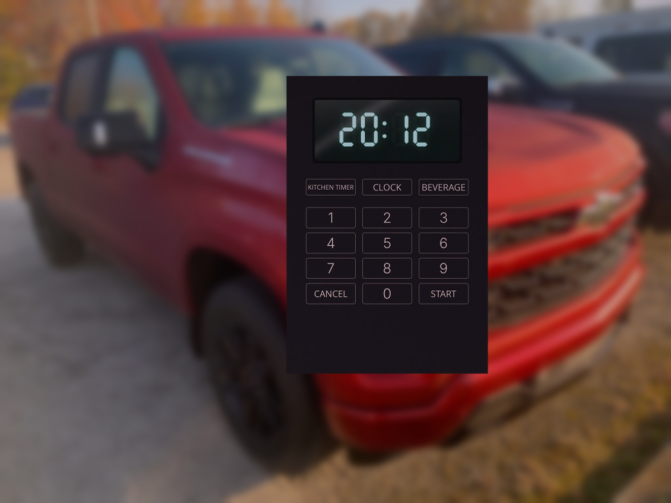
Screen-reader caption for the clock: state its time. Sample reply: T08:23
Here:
T20:12
